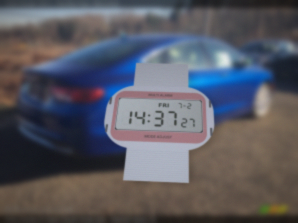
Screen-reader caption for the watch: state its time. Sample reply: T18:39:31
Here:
T14:37:27
